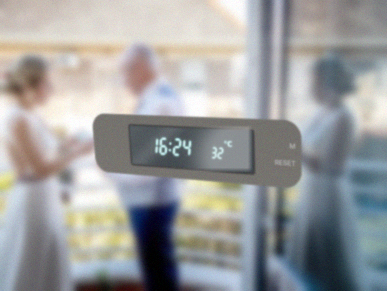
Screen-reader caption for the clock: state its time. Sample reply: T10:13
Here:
T16:24
